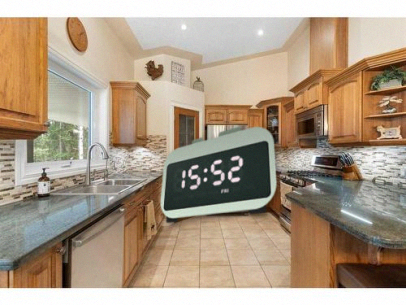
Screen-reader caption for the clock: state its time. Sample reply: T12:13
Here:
T15:52
